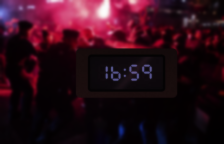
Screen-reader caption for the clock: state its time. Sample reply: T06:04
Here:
T16:59
